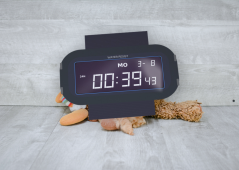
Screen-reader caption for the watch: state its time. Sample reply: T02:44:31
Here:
T00:39:43
